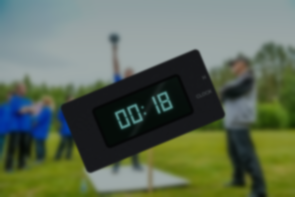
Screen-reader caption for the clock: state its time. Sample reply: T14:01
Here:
T00:18
